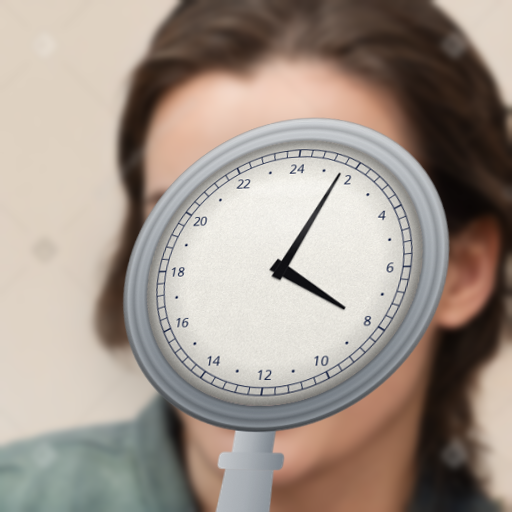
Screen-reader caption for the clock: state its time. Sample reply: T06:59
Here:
T08:04
